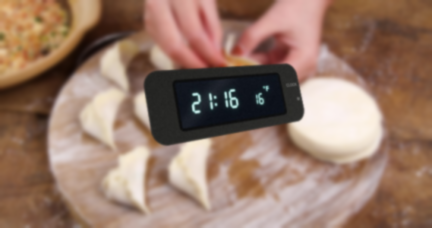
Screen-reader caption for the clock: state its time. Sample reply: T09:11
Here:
T21:16
